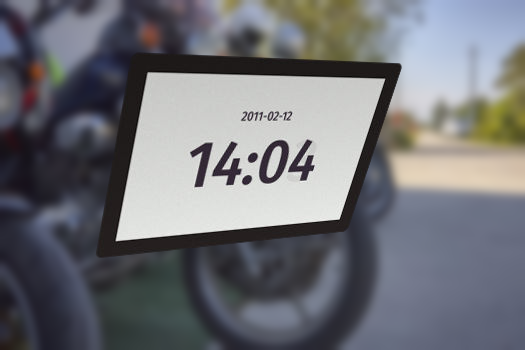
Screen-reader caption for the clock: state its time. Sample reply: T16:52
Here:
T14:04
